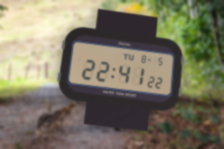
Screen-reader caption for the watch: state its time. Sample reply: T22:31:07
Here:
T22:41:22
